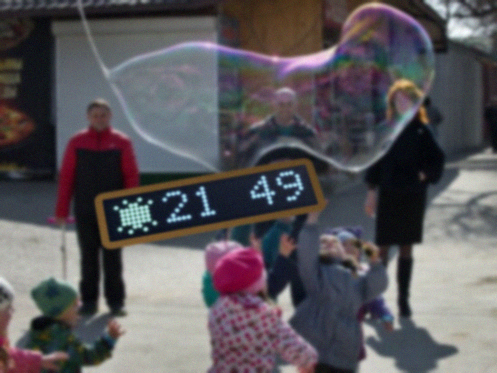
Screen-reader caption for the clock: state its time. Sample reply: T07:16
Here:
T21:49
